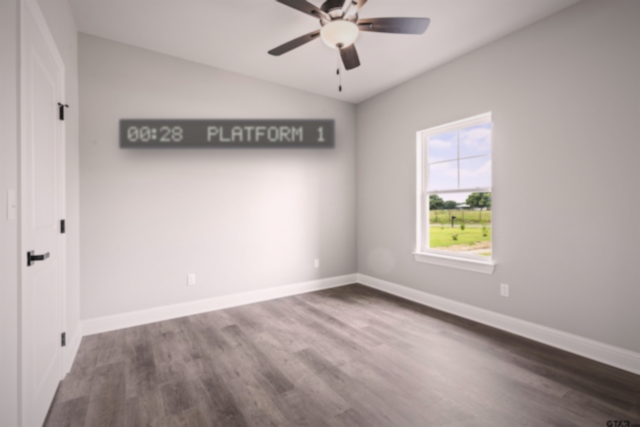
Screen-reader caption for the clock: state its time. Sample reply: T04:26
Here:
T00:28
